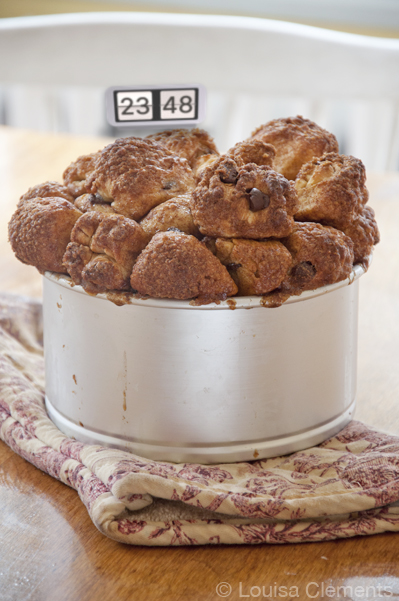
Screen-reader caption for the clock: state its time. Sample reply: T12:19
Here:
T23:48
